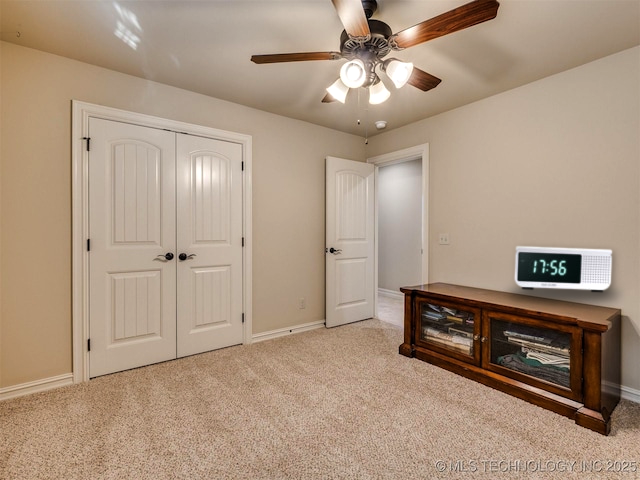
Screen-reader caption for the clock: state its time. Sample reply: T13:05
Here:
T17:56
